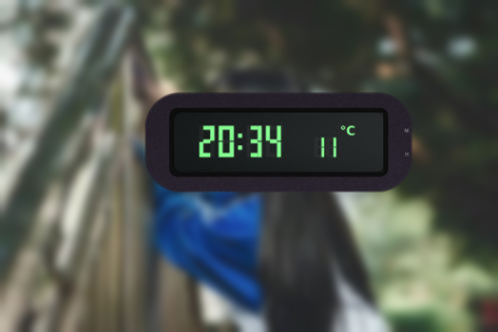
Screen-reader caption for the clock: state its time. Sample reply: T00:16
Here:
T20:34
